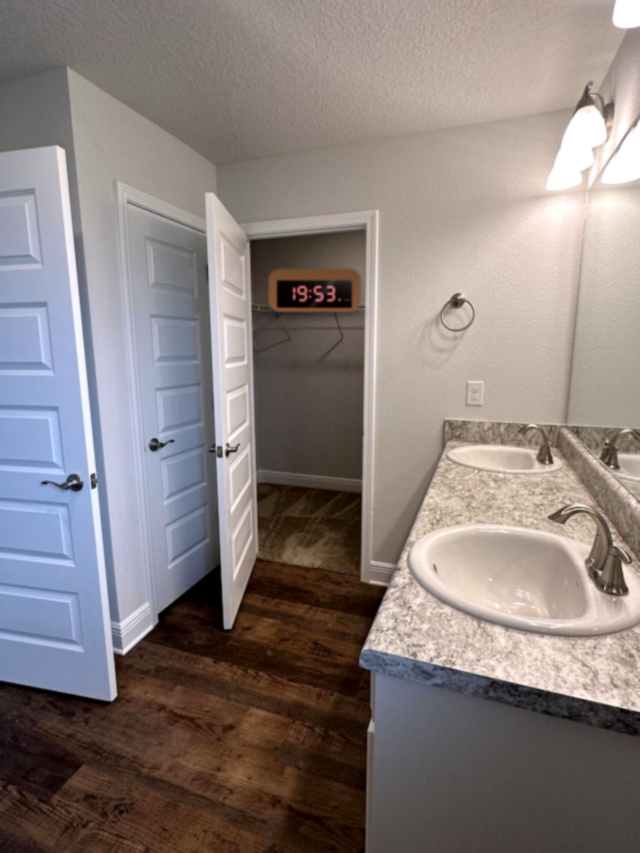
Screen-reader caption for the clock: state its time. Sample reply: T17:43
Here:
T19:53
